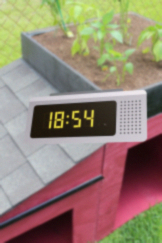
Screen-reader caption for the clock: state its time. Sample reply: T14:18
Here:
T18:54
